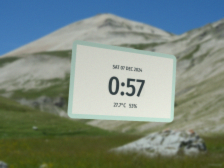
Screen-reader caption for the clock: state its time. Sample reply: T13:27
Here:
T00:57
